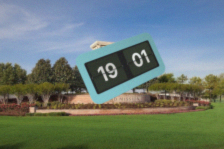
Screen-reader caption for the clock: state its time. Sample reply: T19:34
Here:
T19:01
